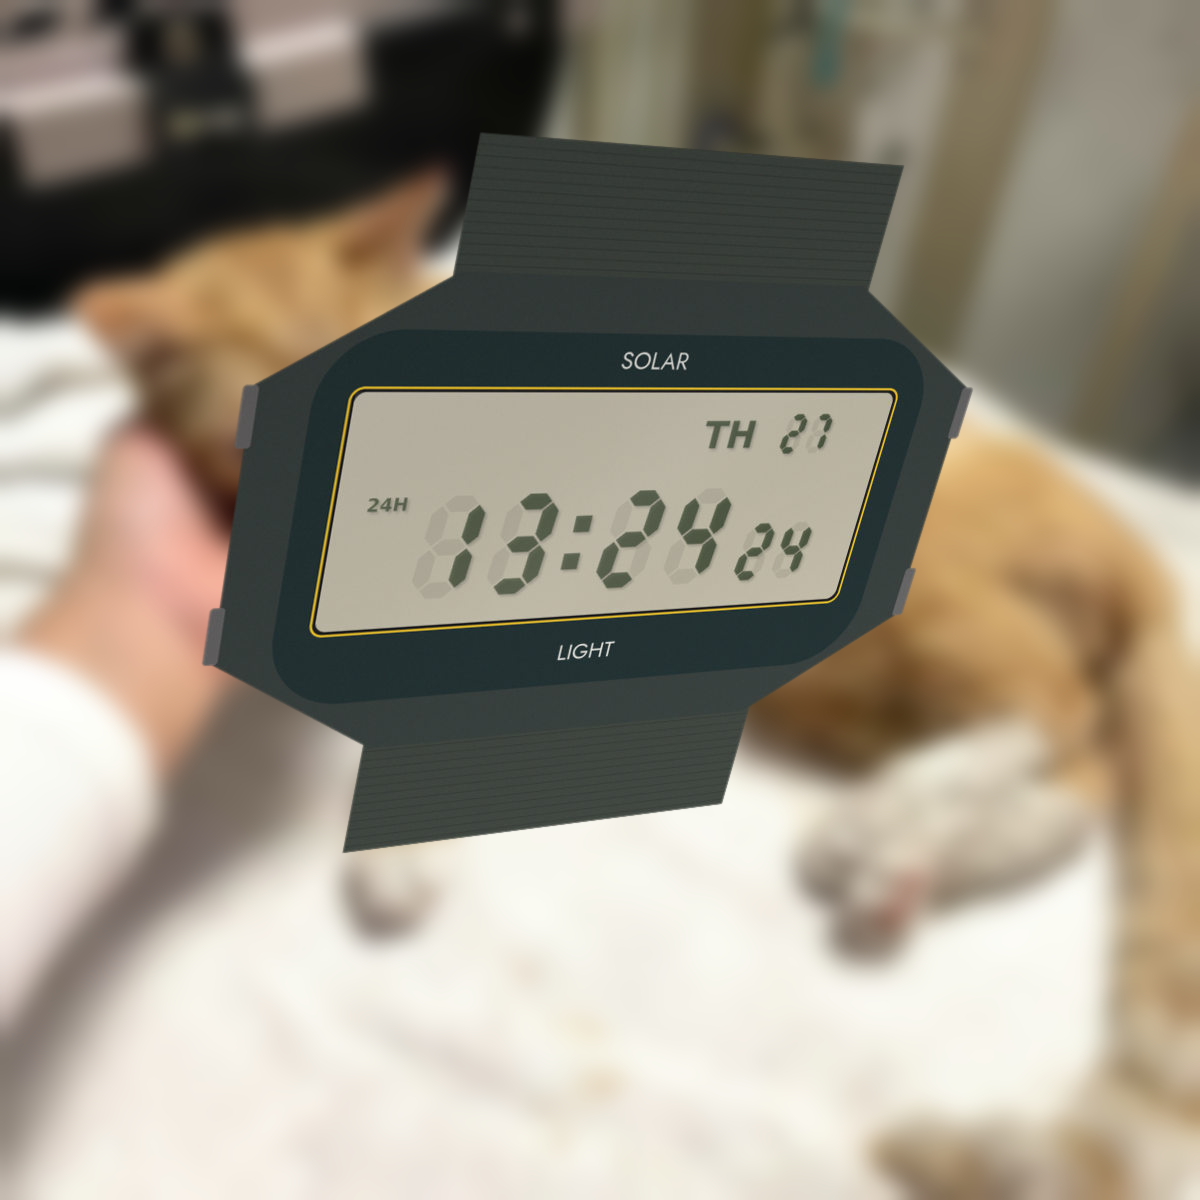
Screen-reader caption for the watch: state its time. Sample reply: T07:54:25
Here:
T13:24:24
